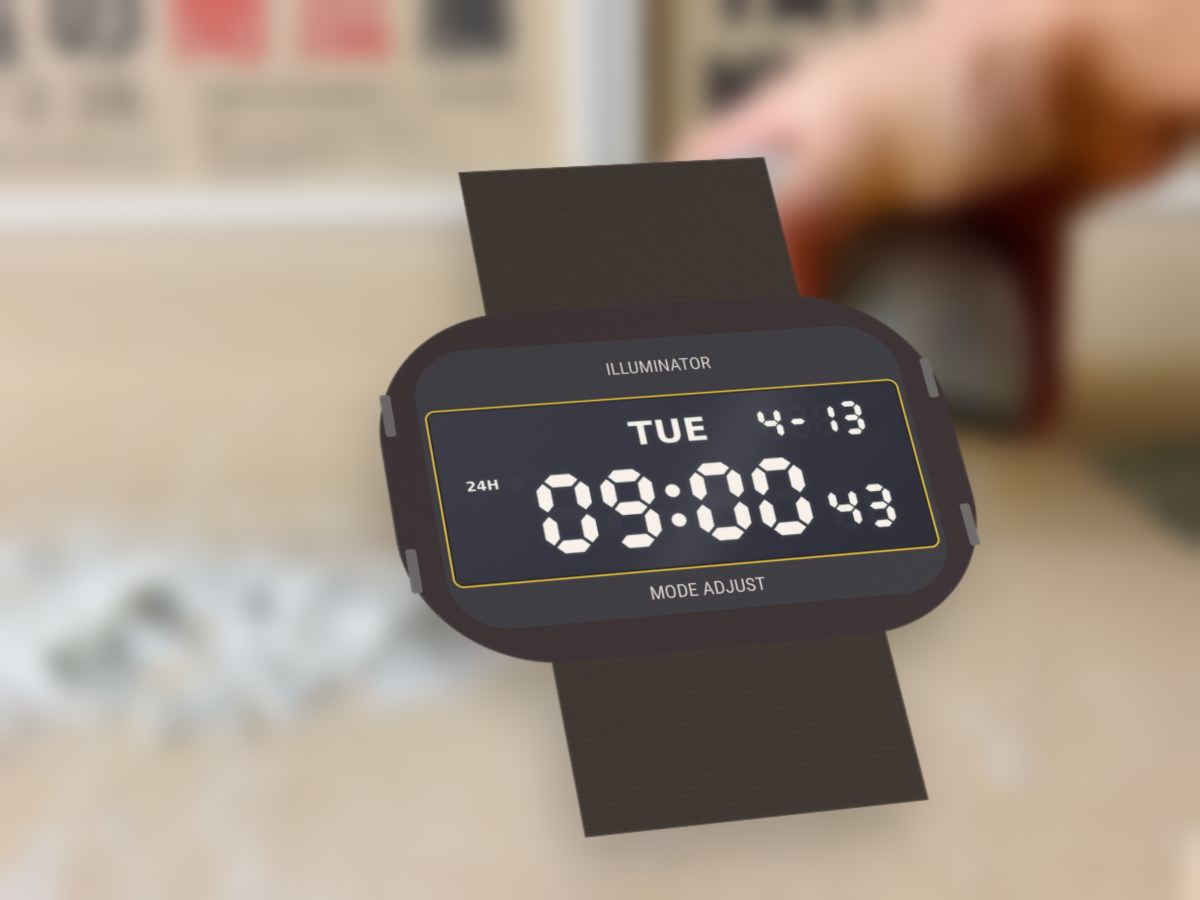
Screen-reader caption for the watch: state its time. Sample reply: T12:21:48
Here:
T09:00:43
